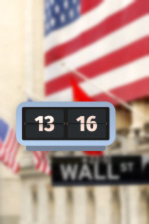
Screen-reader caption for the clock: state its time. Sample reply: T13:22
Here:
T13:16
